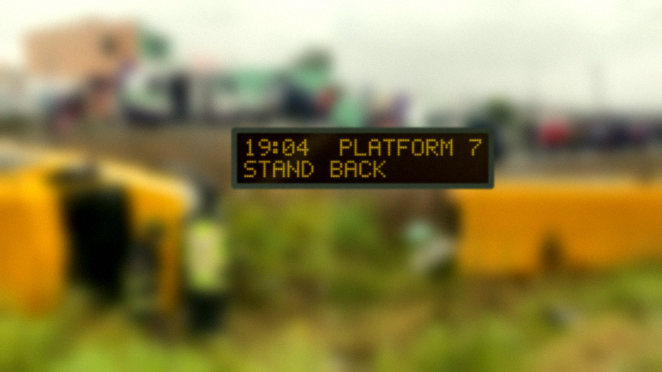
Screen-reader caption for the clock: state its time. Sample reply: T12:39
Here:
T19:04
